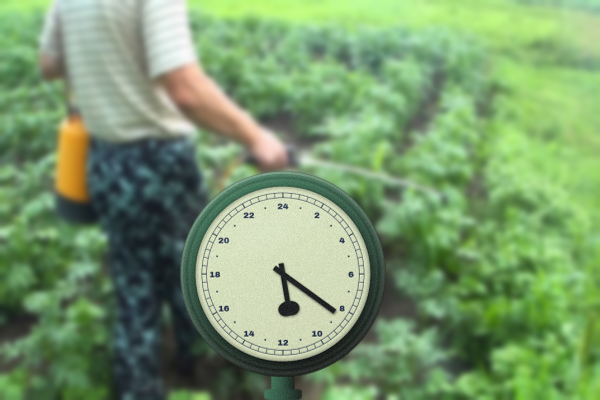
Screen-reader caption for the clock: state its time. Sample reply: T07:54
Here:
T11:21
